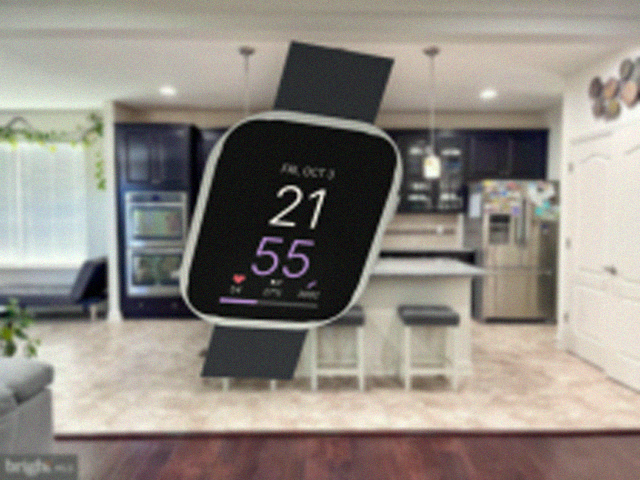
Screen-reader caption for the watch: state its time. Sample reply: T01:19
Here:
T21:55
